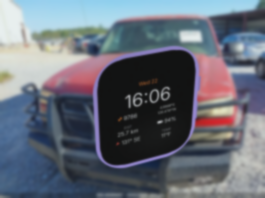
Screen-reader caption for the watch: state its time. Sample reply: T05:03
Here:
T16:06
